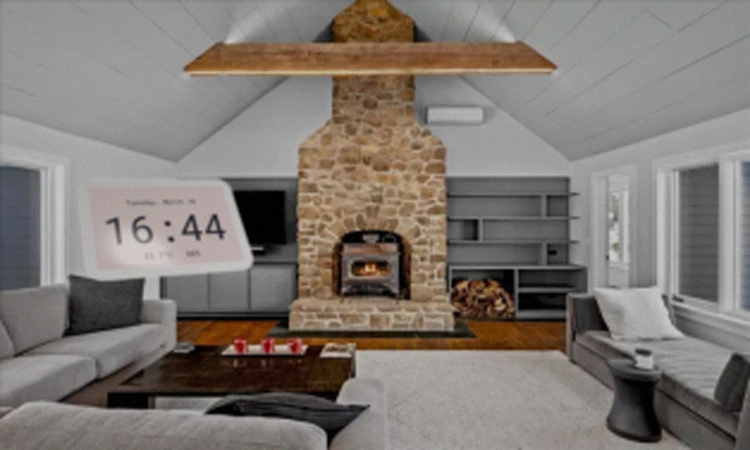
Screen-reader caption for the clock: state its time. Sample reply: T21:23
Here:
T16:44
